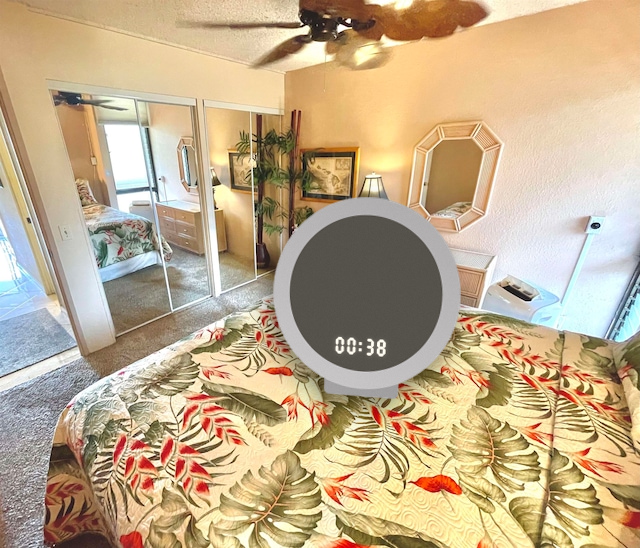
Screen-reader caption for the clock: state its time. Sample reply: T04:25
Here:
T00:38
